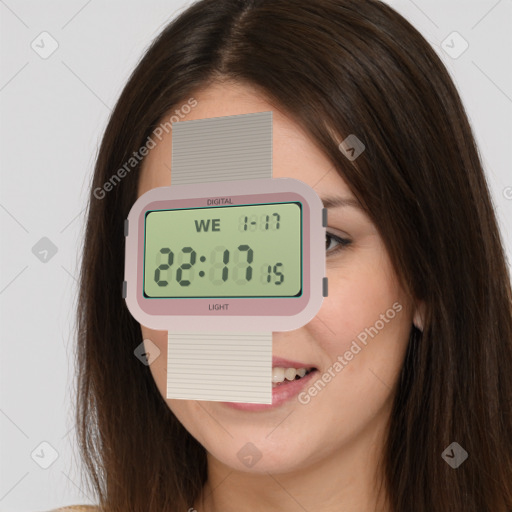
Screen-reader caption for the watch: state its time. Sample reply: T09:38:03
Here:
T22:17:15
